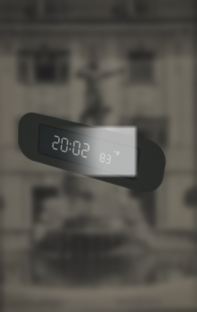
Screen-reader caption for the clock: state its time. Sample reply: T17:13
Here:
T20:02
